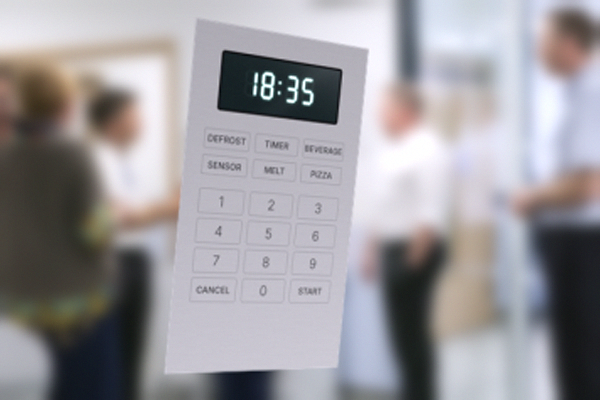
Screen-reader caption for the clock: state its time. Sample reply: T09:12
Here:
T18:35
